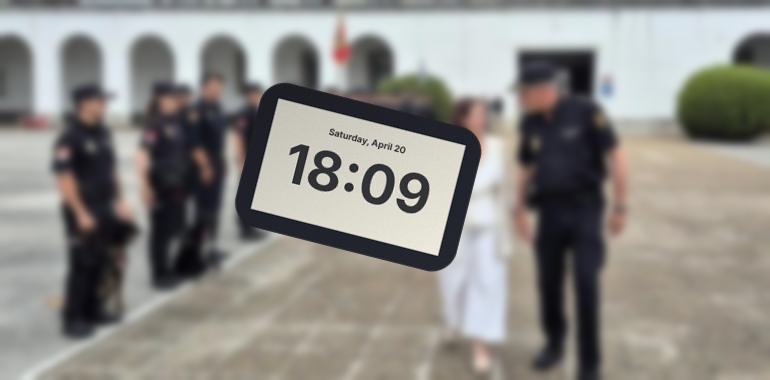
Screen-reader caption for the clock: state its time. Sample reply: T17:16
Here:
T18:09
